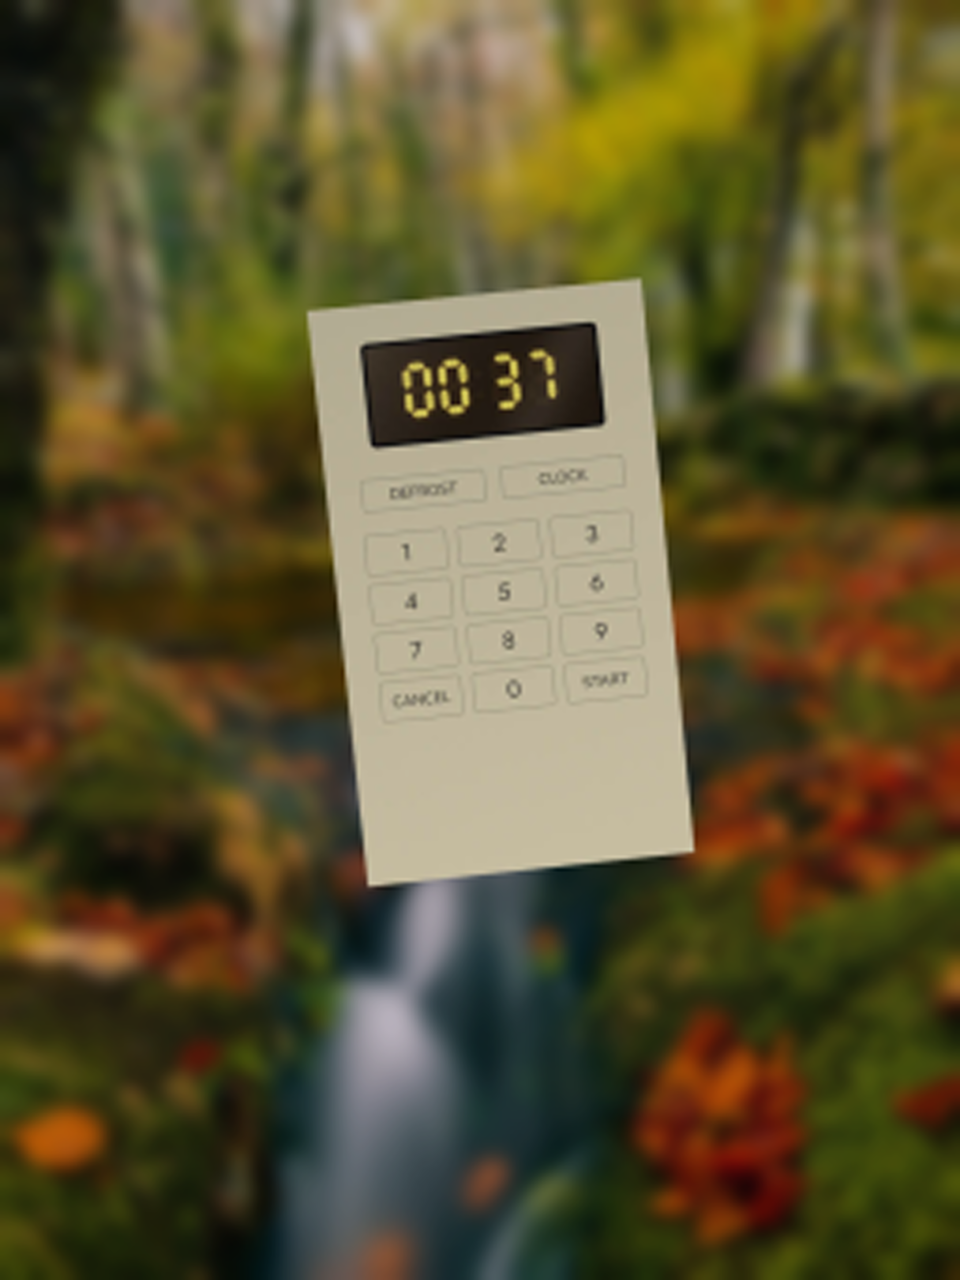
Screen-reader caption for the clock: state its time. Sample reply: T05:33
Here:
T00:37
